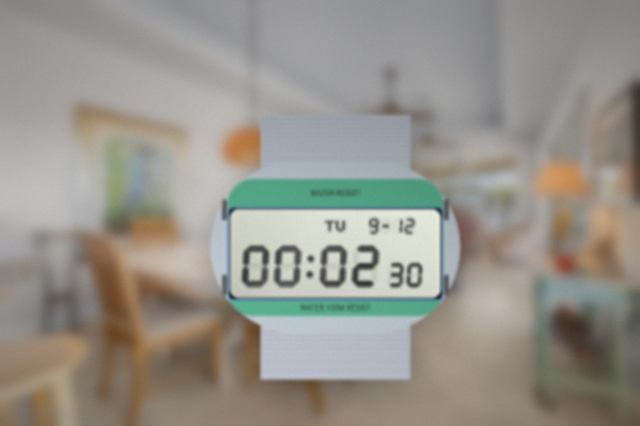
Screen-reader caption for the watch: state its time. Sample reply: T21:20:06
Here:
T00:02:30
